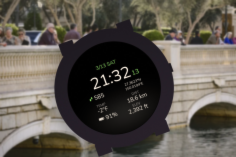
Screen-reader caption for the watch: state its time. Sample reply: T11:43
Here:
T21:32
